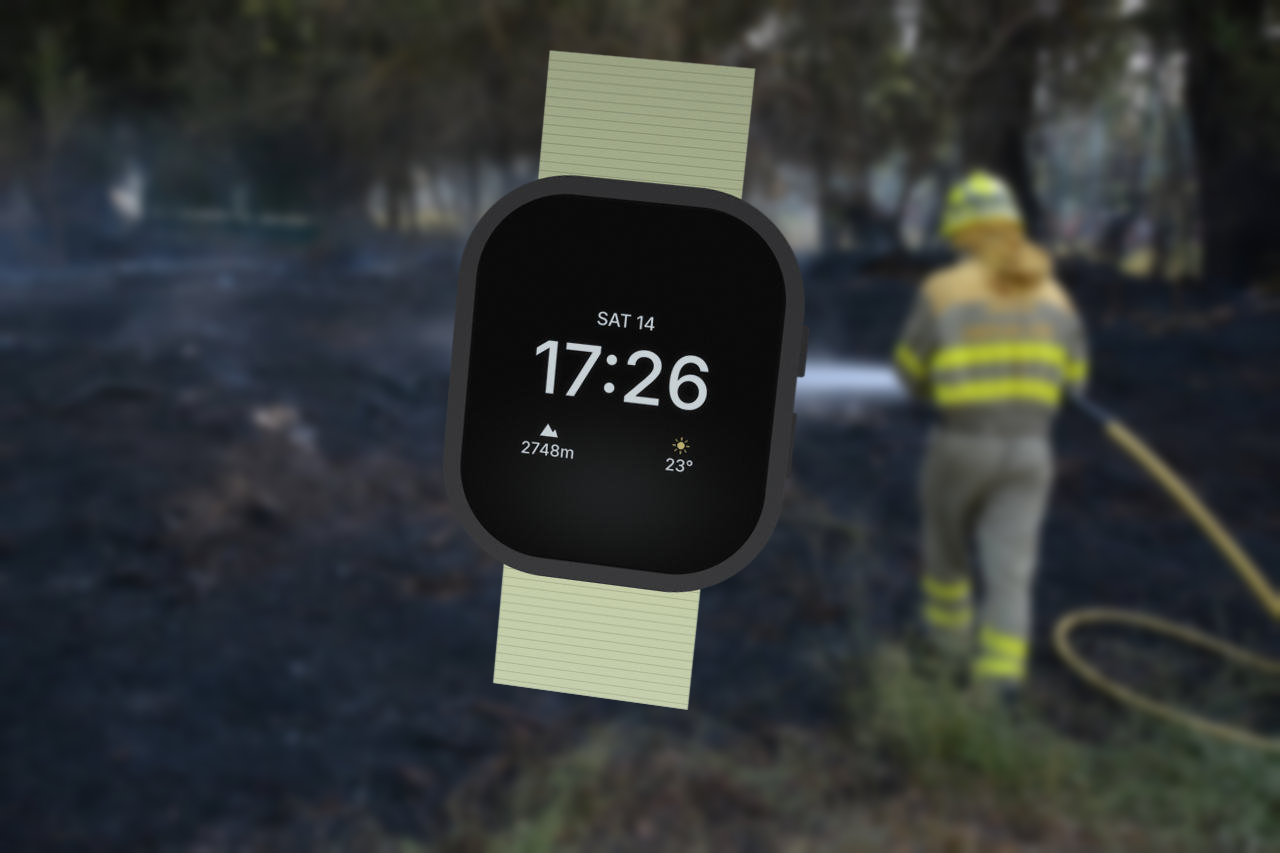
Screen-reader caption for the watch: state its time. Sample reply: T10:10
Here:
T17:26
